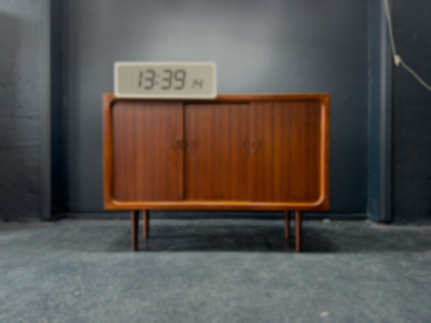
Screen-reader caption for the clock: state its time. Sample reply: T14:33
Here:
T13:39
